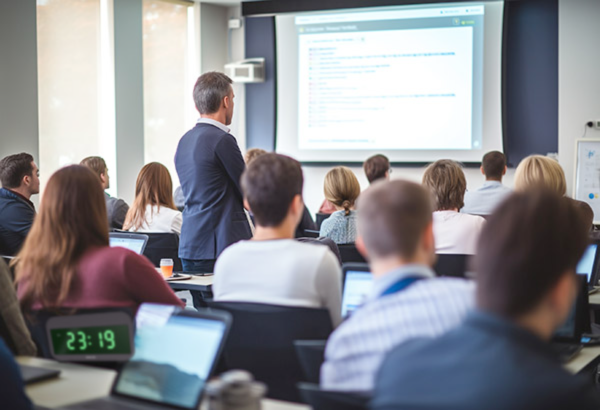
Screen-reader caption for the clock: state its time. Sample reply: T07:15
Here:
T23:19
